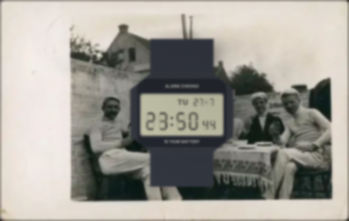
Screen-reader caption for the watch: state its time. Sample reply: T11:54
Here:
T23:50
